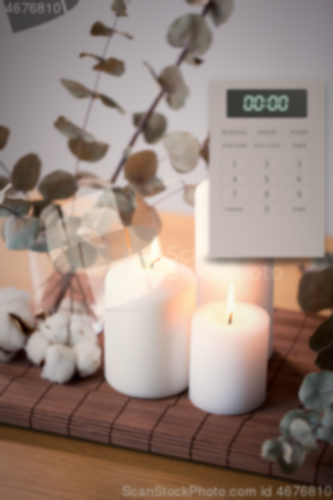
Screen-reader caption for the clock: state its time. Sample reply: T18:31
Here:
T00:00
